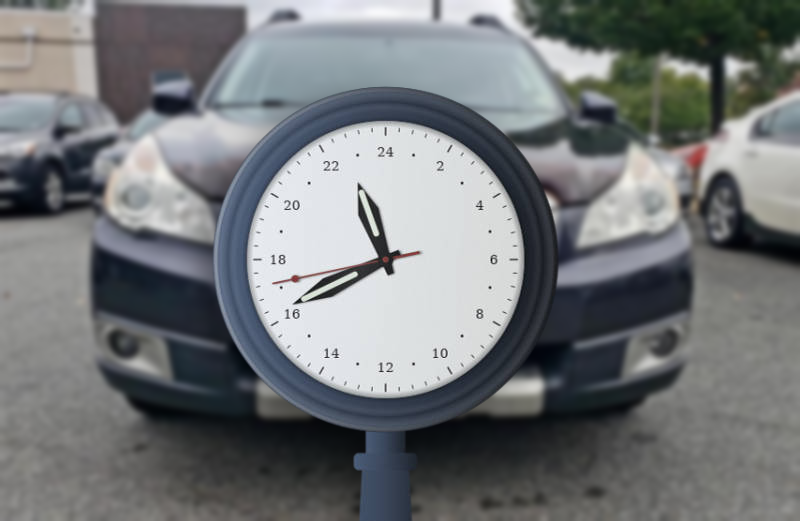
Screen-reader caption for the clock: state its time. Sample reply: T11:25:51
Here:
T22:40:43
